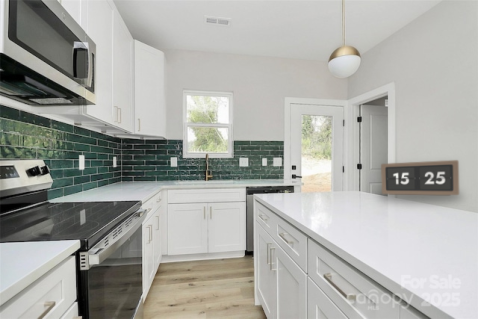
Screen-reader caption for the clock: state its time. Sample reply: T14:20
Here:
T15:25
